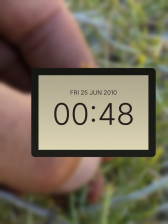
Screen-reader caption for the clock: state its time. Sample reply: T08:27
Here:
T00:48
